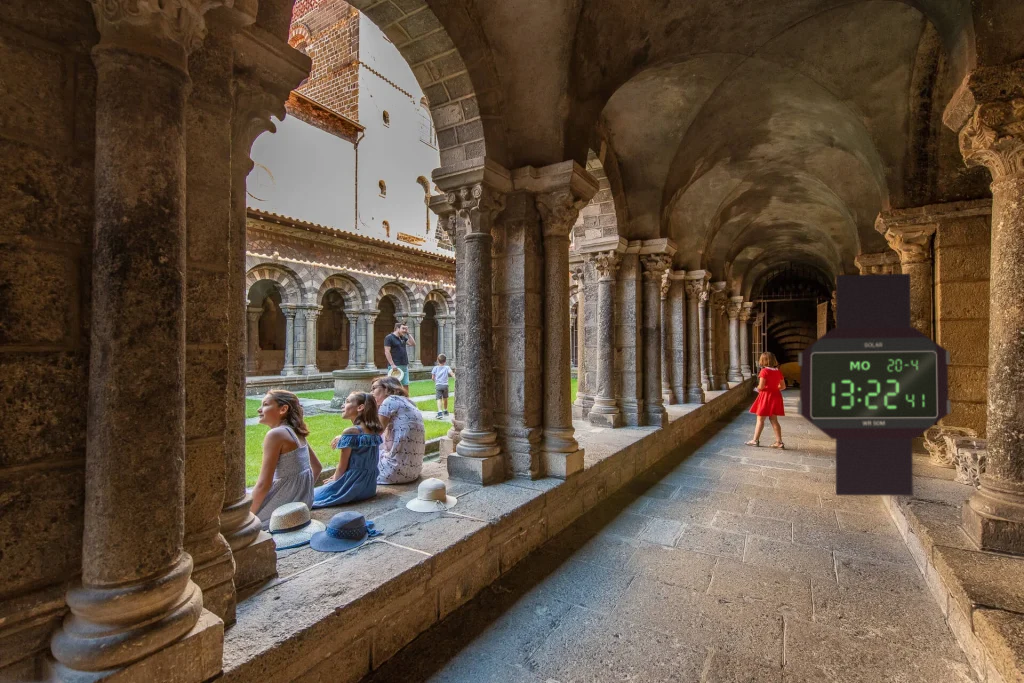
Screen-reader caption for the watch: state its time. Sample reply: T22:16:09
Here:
T13:22:41
